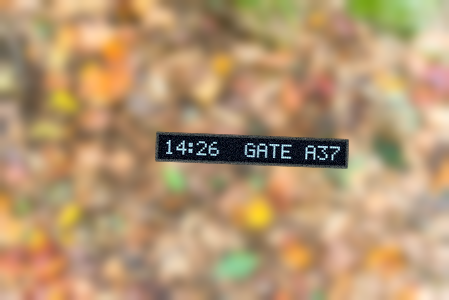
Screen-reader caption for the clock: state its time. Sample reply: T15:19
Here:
T14:26
